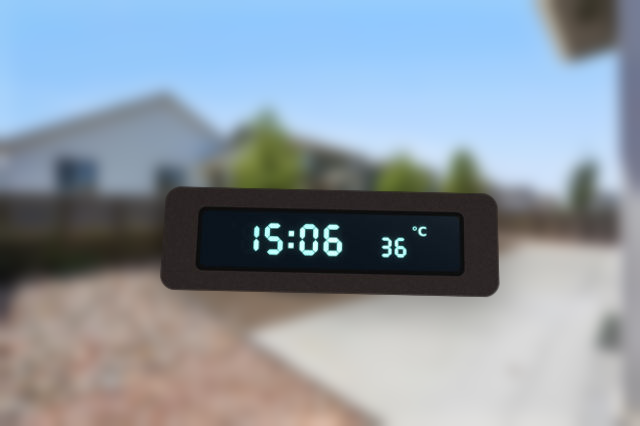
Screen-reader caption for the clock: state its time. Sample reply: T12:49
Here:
T15:06
